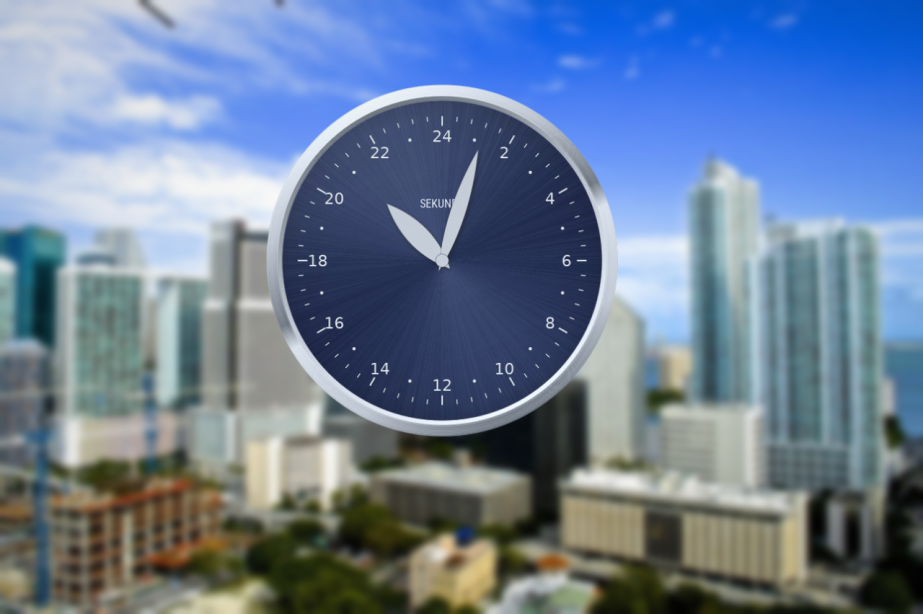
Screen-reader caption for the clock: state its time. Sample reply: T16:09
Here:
T21:03
